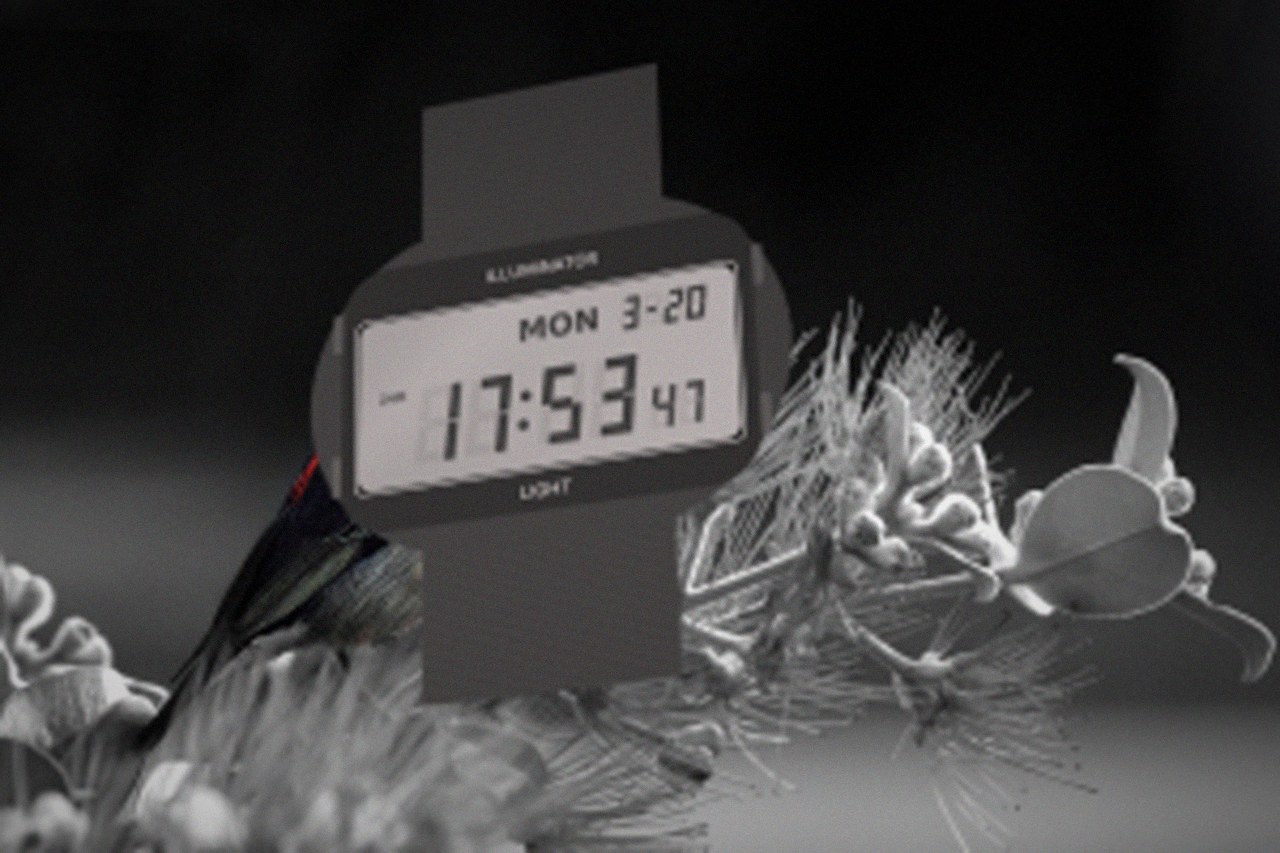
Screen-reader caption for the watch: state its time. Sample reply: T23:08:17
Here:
T17:53:47
